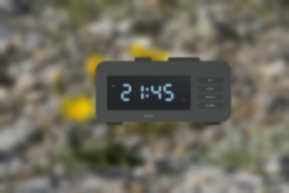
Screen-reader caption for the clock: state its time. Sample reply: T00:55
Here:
T21:45
